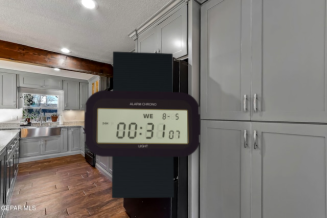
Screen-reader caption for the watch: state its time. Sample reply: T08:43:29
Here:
T00:31:07
